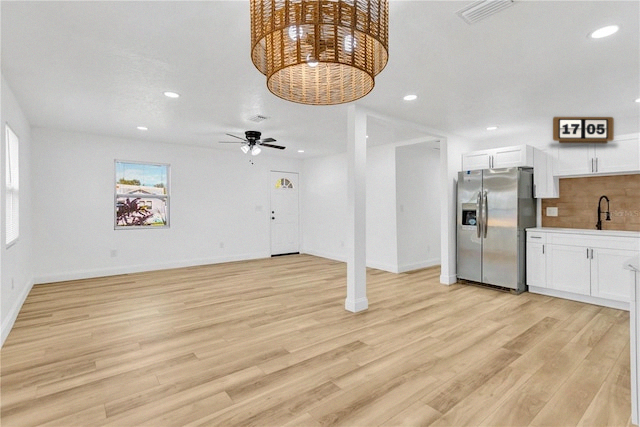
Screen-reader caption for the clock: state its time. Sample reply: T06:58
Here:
T17:05
